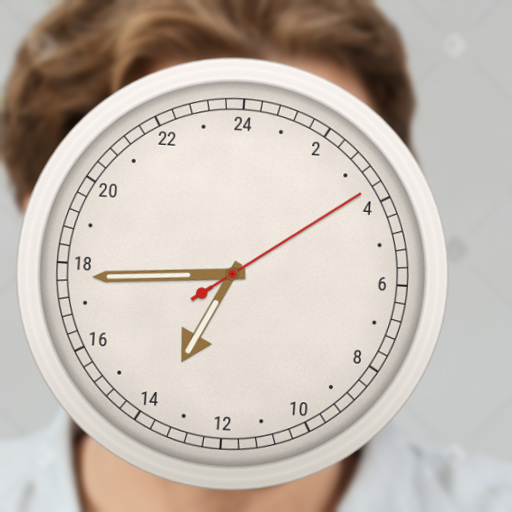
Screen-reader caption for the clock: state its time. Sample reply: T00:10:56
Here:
T13:44:09
